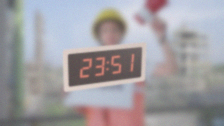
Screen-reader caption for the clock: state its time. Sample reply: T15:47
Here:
T23:51
